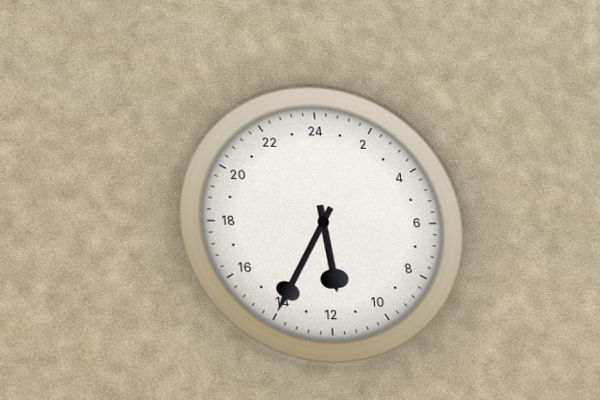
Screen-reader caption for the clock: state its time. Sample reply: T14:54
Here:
T11:35
